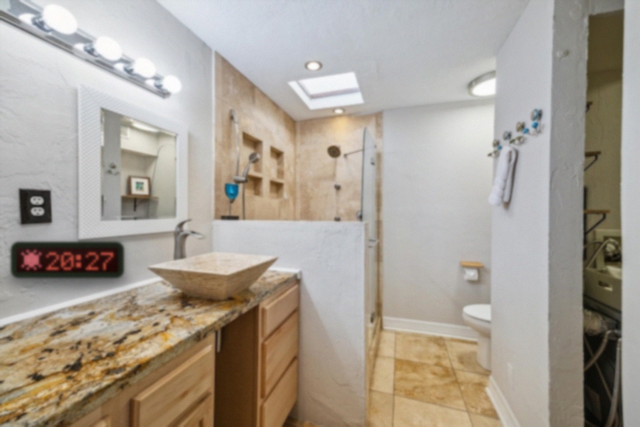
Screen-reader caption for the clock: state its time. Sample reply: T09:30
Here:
T20:27
